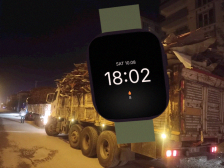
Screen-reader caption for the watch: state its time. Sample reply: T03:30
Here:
T18:02
